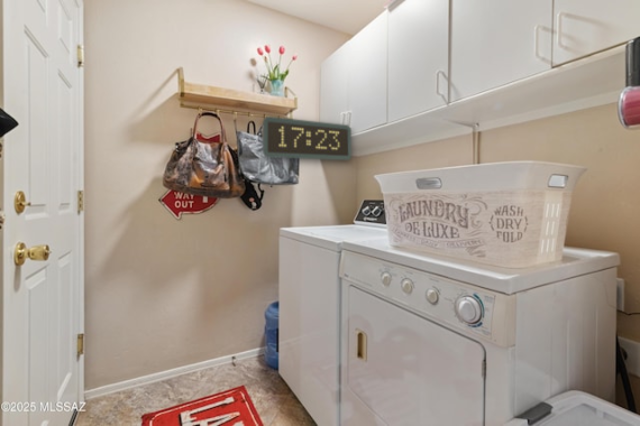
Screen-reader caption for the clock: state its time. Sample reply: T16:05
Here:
T17:23
